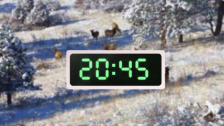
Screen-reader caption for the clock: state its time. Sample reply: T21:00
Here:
T20:45
